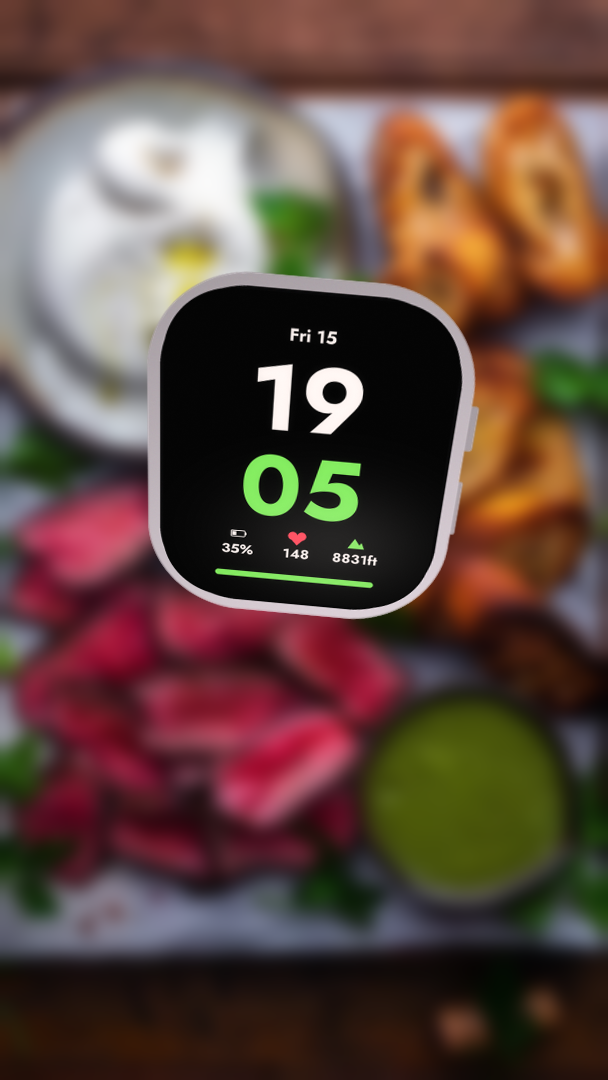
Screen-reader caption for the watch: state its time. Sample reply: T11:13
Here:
T19:05
